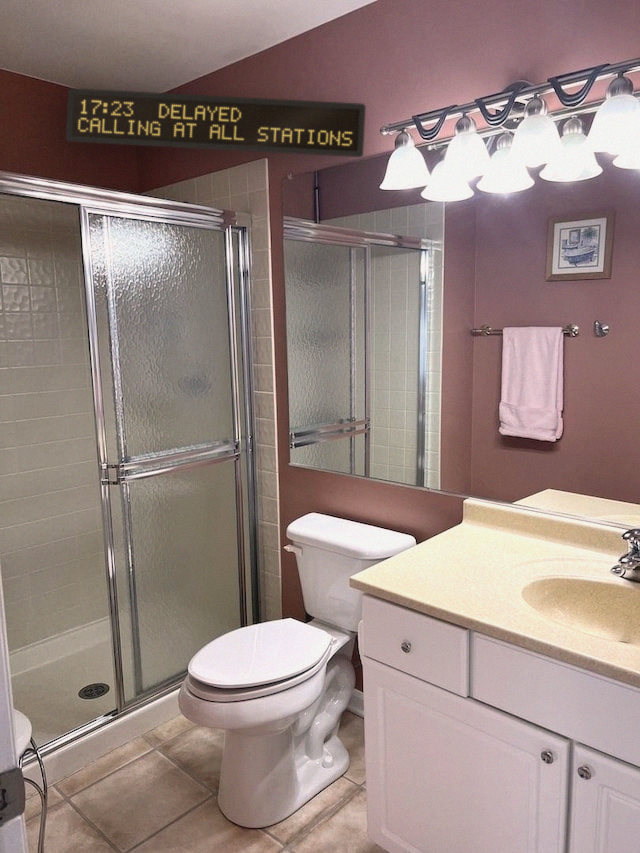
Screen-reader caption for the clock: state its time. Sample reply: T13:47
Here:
T17:23
